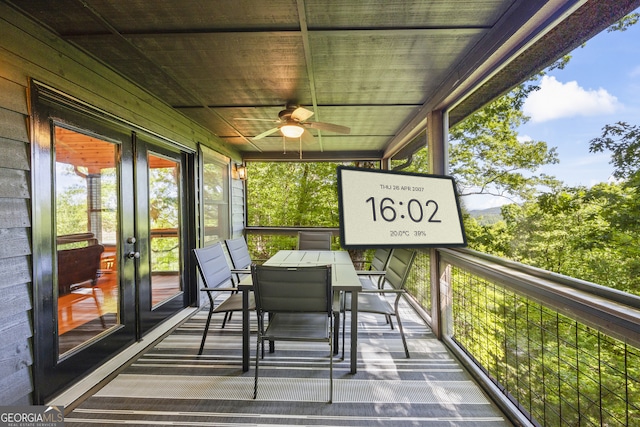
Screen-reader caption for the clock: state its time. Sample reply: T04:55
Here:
T16:02
